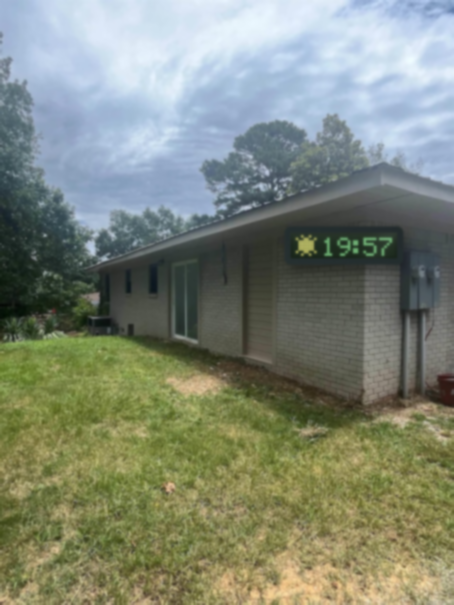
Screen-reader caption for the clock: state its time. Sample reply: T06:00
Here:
T19:57
